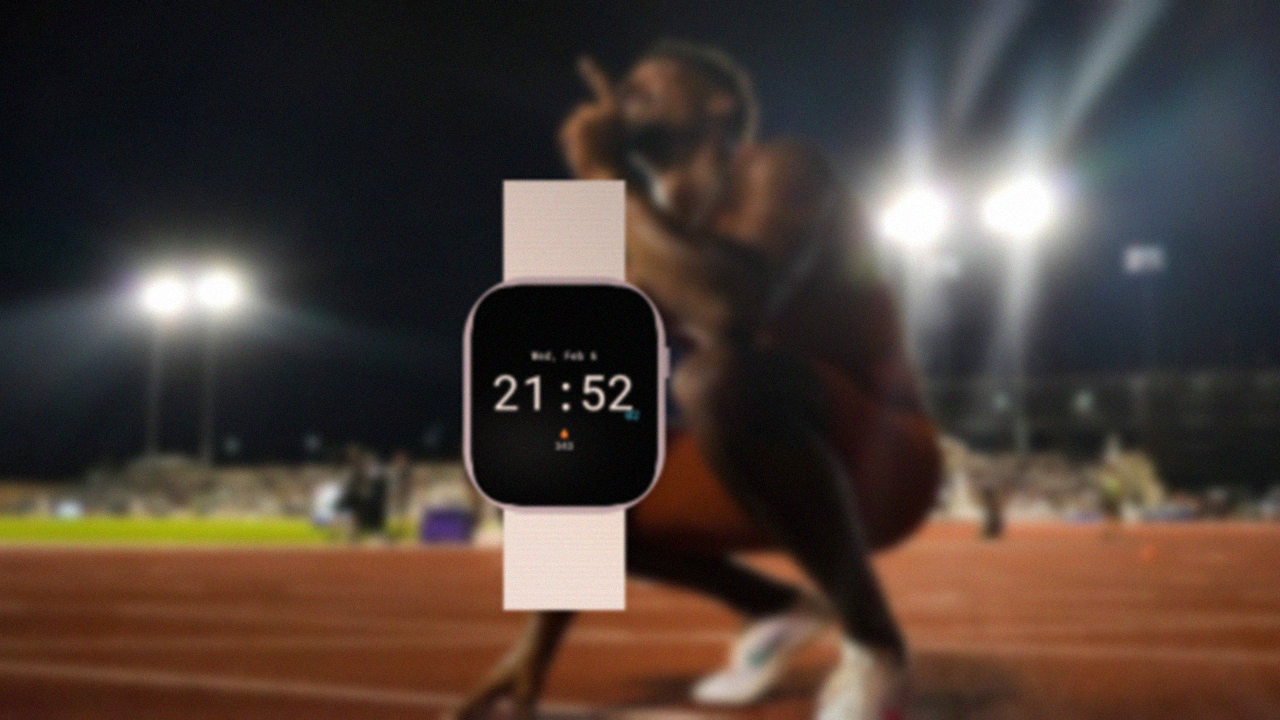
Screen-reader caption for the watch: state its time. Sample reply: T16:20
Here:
T21:52
